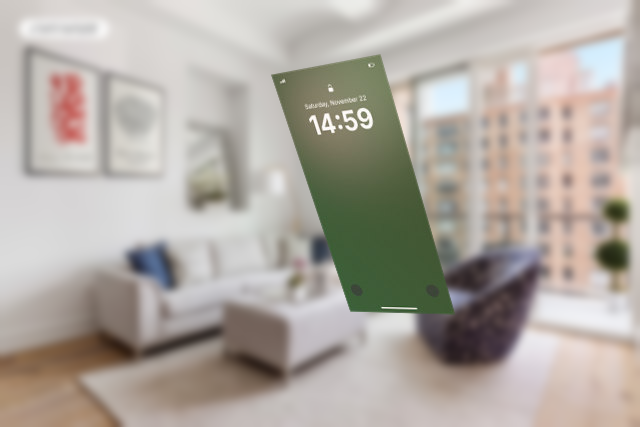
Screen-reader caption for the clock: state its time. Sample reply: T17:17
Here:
T14:59
